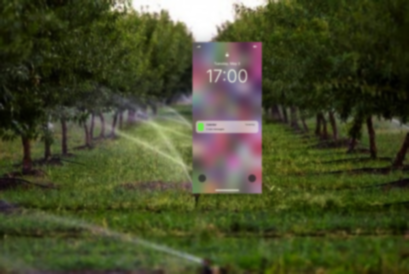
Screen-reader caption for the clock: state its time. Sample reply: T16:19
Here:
T17:00
